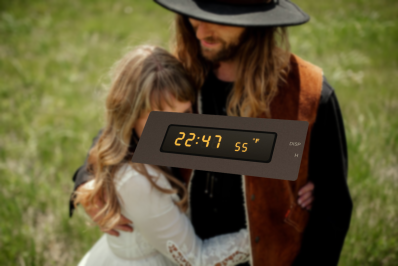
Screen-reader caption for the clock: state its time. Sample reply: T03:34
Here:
T22:47
